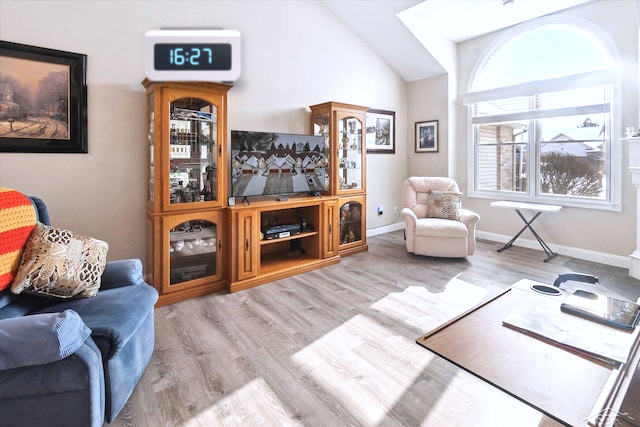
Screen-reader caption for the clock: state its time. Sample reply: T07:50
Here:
T16:27
